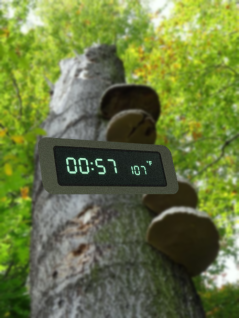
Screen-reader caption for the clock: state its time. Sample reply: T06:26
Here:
T00:57
